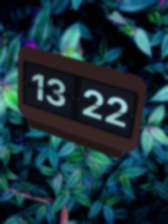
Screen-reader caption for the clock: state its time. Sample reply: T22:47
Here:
T13:22
